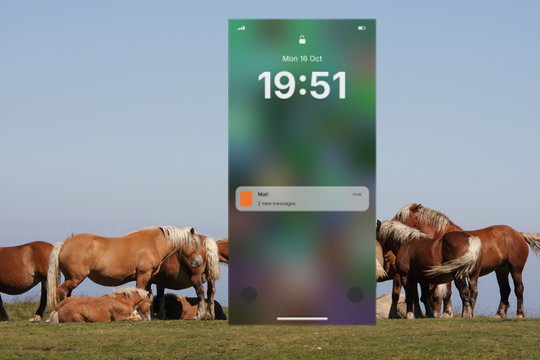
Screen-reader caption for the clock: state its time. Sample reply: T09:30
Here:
T19:51
